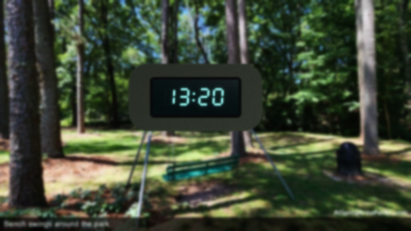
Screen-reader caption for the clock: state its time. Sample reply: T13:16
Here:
T13:20
